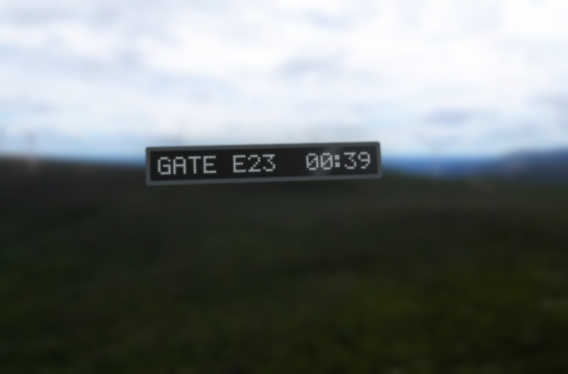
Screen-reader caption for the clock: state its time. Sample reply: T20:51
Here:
T00:39
